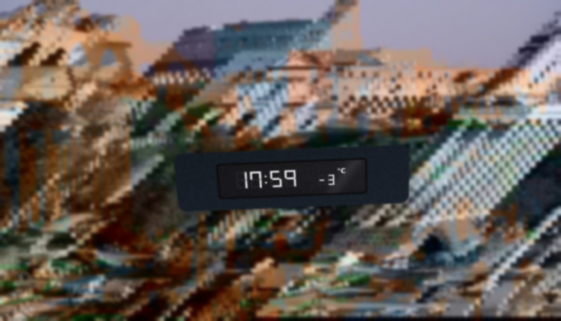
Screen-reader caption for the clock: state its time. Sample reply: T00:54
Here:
T17:59
